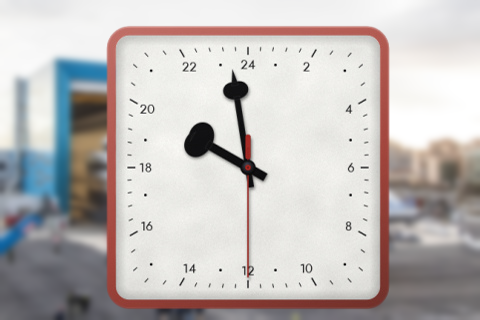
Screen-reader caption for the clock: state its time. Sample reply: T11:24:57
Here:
T19:58:30
